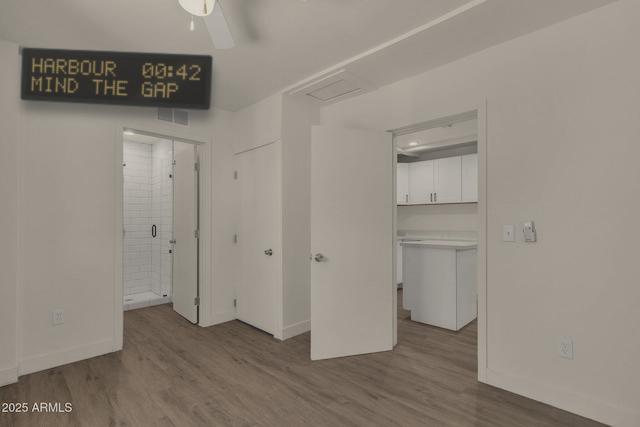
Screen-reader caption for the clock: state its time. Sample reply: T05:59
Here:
T00:42
